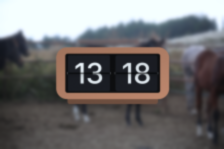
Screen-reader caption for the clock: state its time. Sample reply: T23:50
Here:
T13:18
